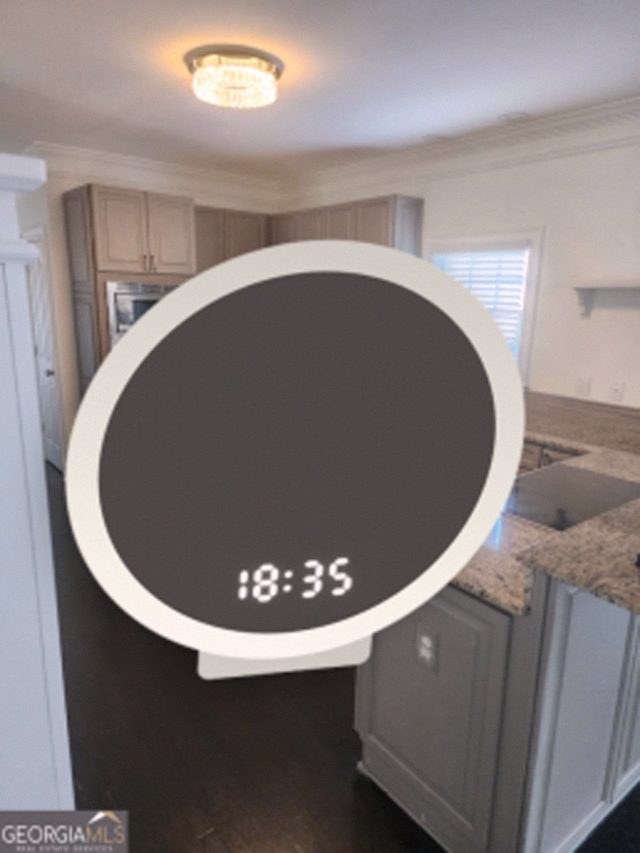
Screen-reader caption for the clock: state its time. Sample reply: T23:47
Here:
T18:35
